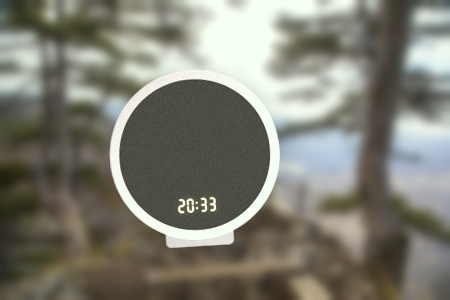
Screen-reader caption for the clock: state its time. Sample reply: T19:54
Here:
T20:33
